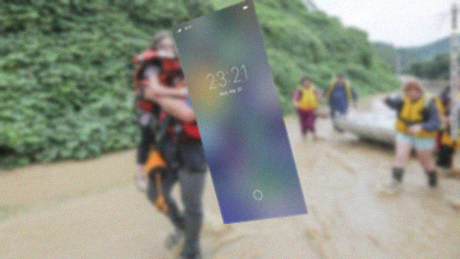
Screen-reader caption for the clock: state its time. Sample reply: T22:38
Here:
T23:21
